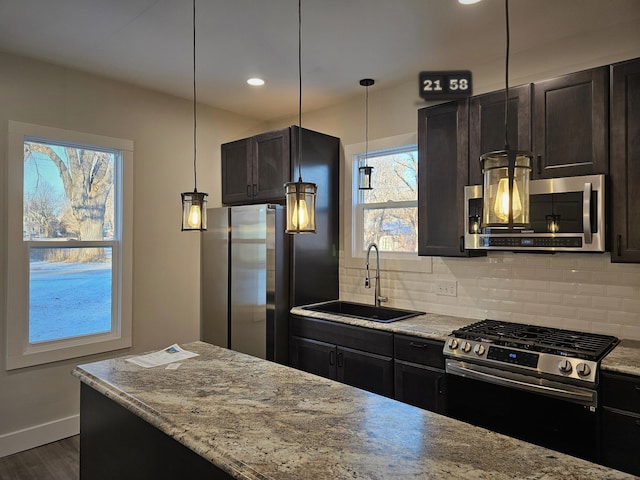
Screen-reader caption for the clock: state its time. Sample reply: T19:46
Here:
T21:58
